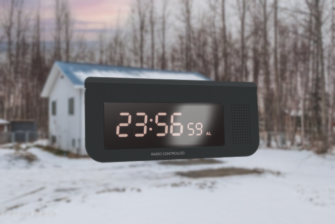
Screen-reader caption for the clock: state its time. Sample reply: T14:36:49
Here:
T23:56:59
